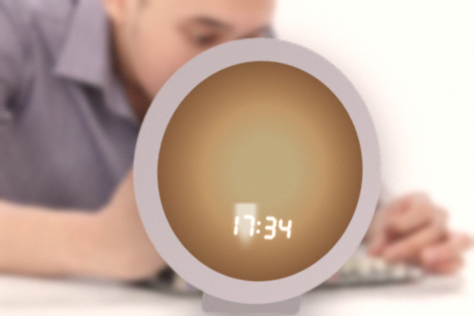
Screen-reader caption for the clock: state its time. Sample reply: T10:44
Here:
T17:34
